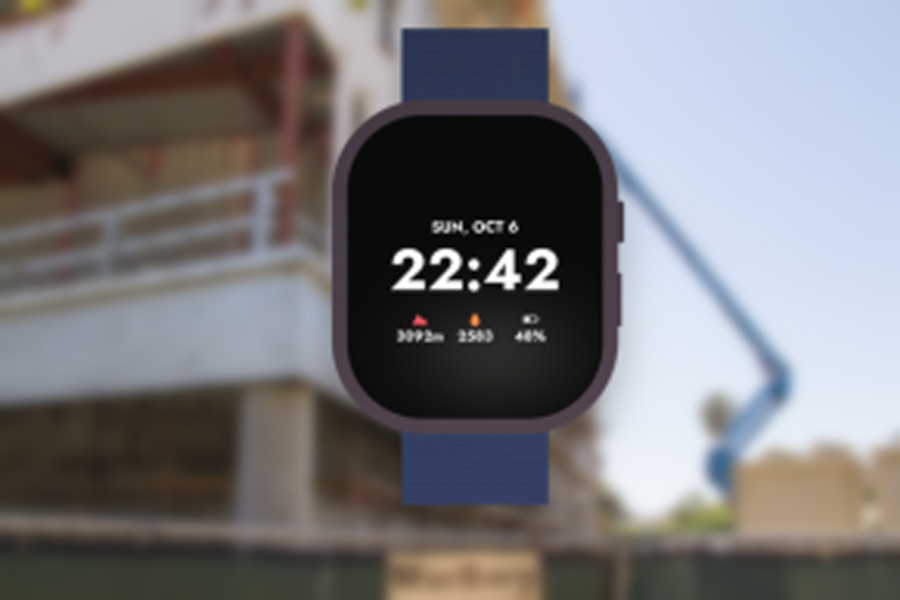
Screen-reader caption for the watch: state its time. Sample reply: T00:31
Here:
T22:42
